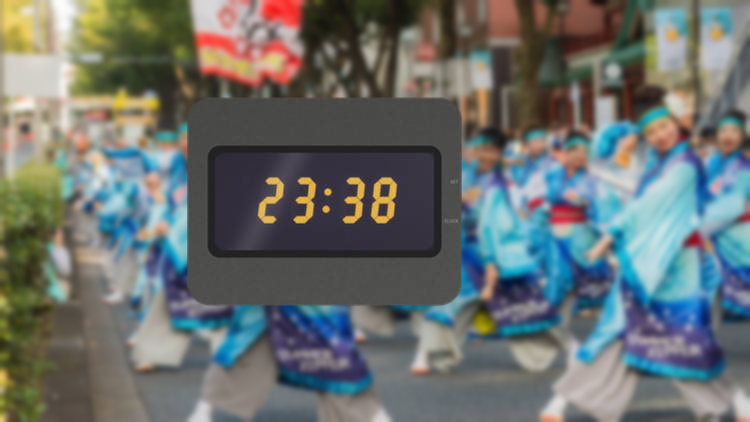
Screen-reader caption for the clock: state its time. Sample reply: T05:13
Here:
T23:38
